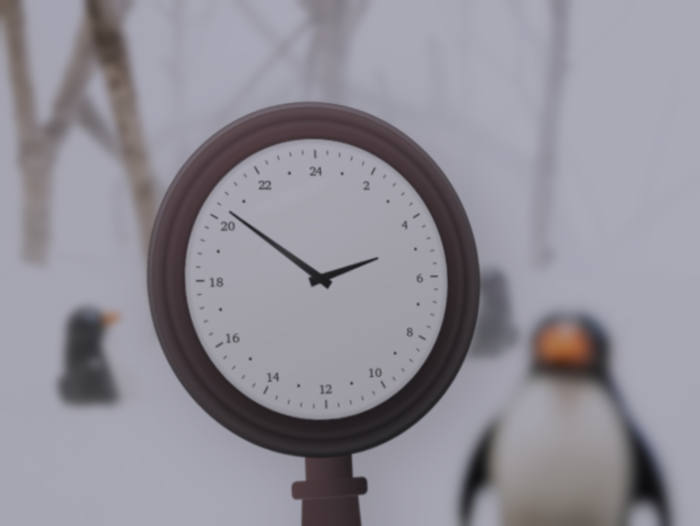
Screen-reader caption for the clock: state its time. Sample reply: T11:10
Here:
T04:51
